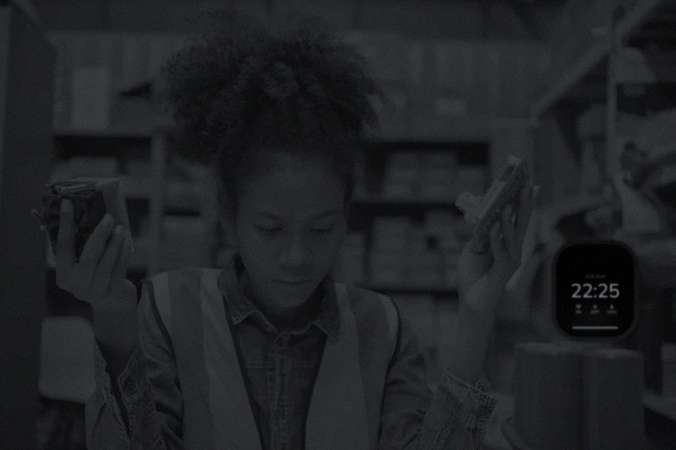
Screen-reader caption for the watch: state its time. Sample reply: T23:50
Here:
T22:25
